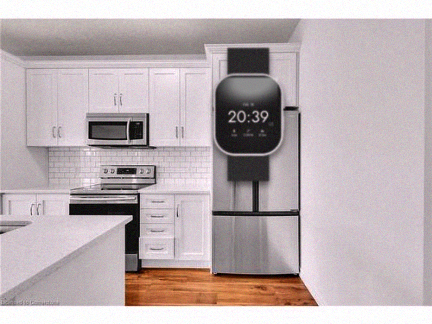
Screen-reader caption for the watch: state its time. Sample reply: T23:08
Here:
T20:39
